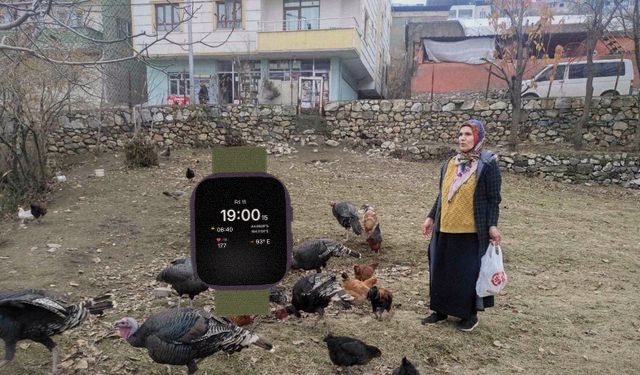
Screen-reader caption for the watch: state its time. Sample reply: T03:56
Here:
T19:00
